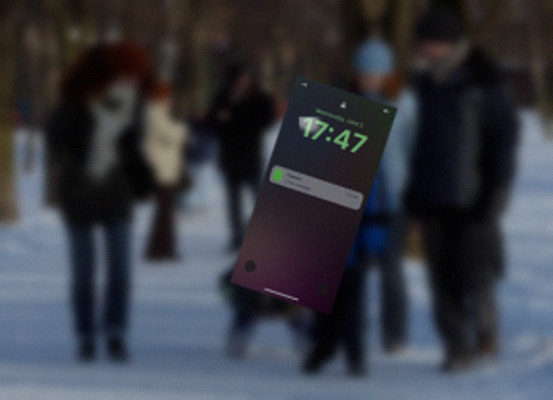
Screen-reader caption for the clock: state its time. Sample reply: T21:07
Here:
T17:47
